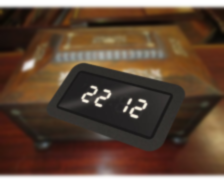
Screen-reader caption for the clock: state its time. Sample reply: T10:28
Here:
T22:12
